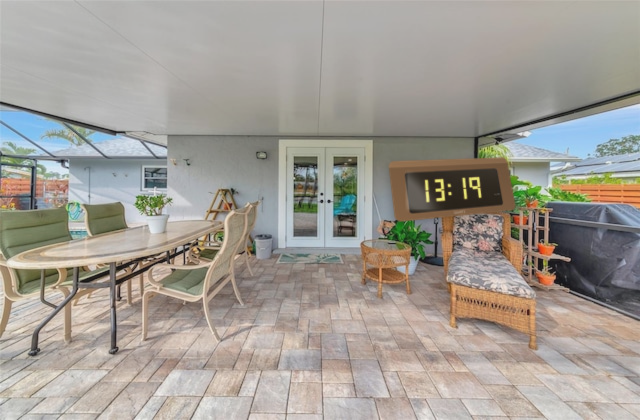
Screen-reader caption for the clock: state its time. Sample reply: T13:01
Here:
T13:19
